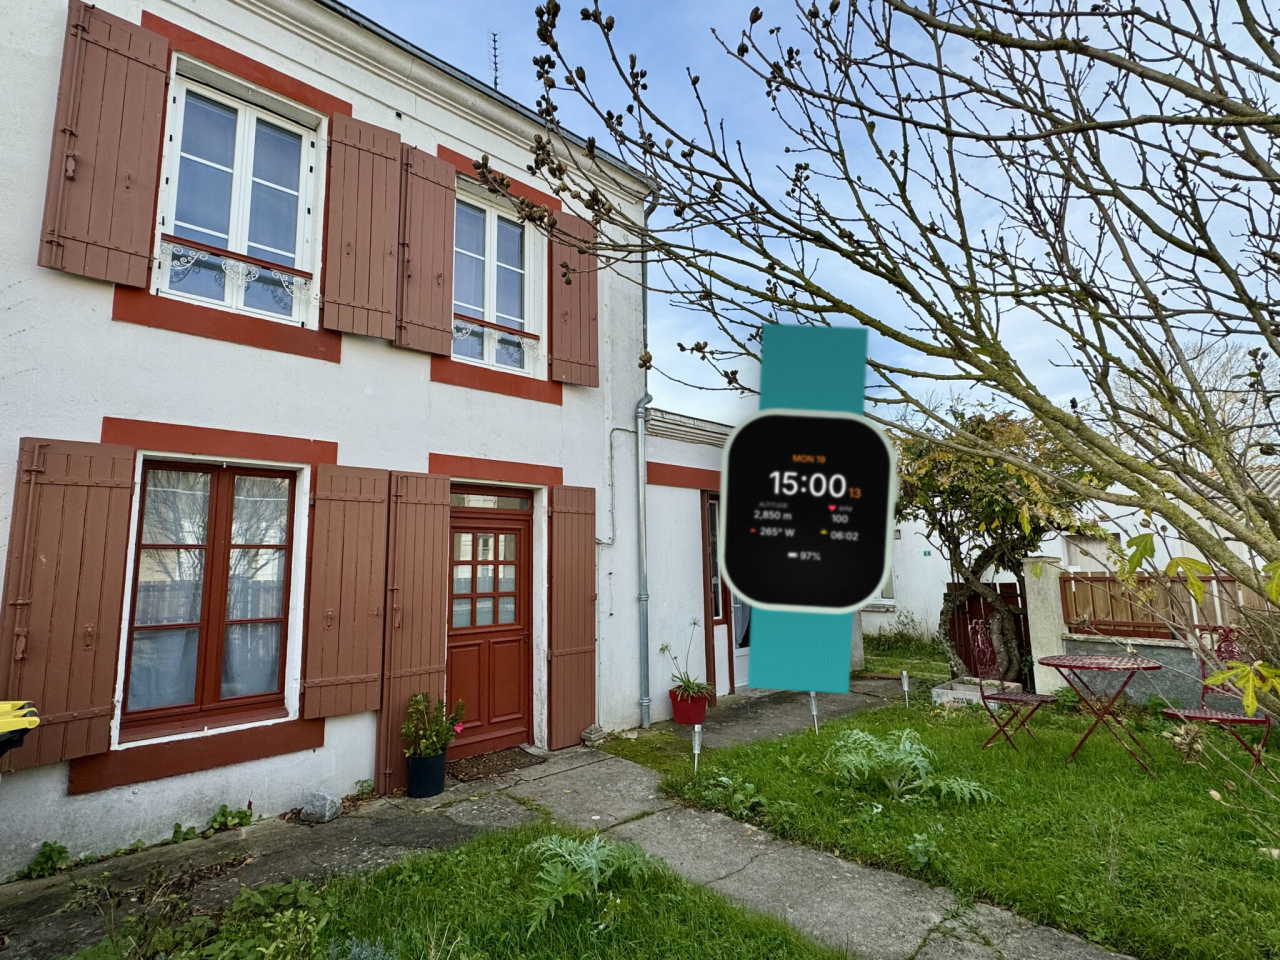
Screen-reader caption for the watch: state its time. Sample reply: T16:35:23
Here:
T15:00:13
